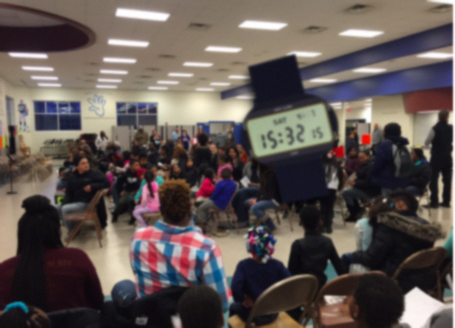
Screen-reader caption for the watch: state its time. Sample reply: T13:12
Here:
T15:32
